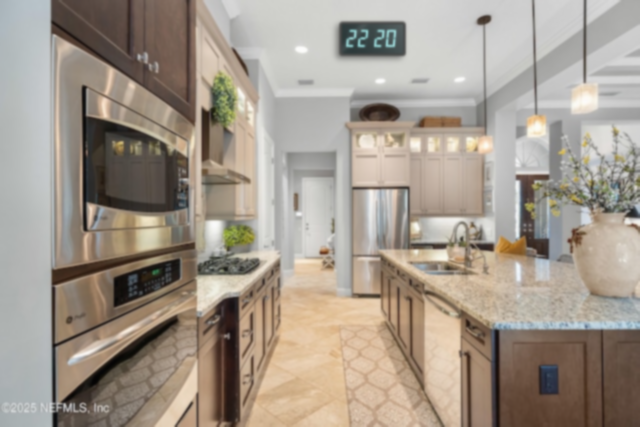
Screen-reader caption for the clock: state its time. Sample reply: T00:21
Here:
T22:20
